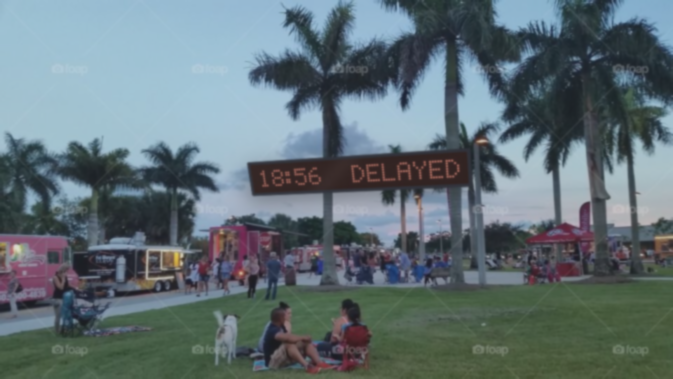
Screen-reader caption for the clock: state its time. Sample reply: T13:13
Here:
T18:56
